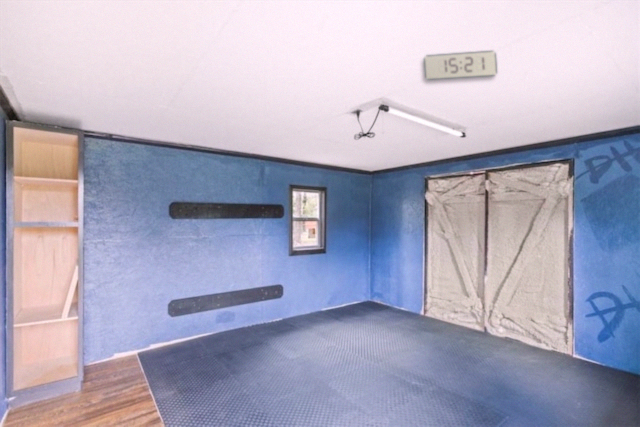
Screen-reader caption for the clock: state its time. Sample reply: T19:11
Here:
T15:21
